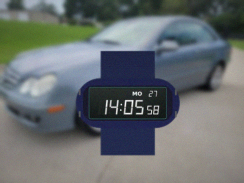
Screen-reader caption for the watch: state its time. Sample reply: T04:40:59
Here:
T14:05:58
